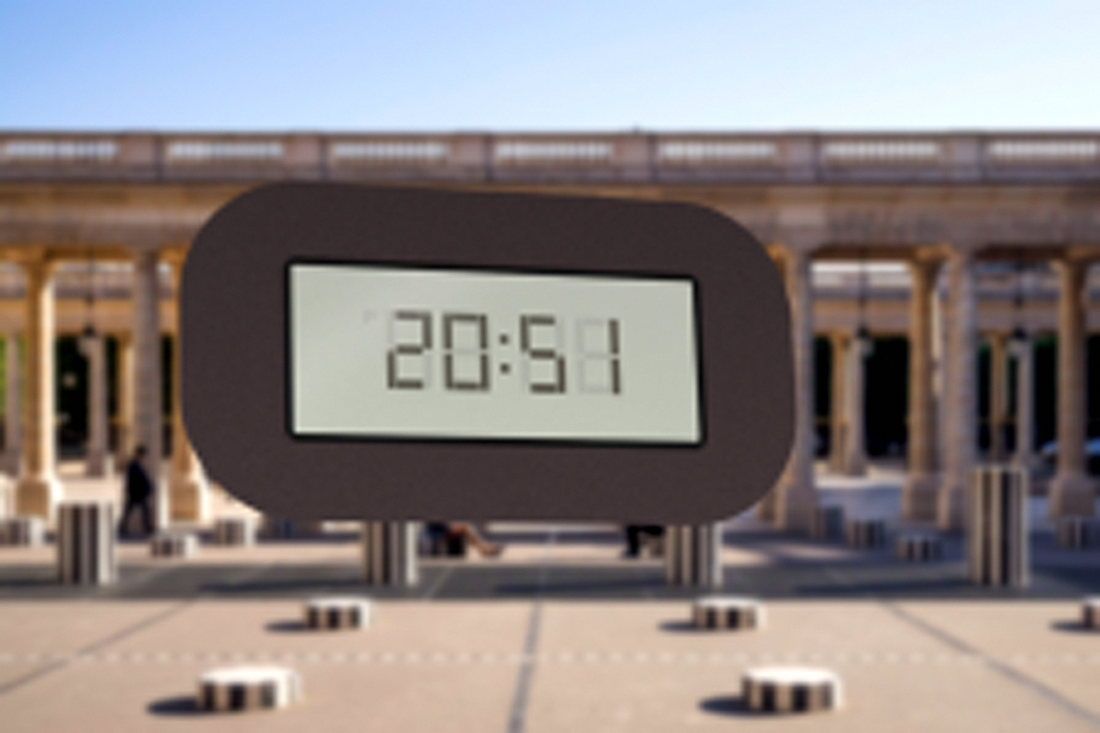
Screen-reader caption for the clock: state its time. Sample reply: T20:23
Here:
T20:51
